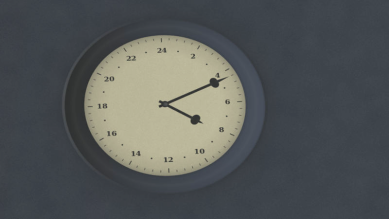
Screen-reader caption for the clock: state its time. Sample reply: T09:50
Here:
T08:11
